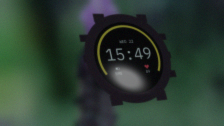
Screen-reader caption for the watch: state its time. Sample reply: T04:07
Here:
T15:49
